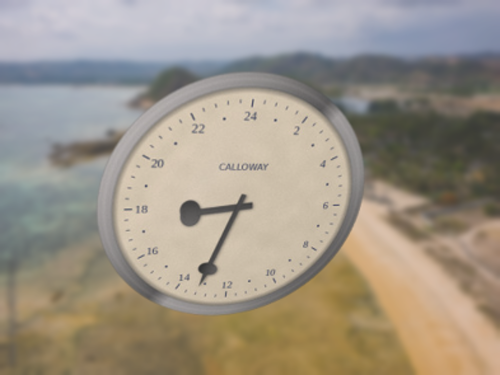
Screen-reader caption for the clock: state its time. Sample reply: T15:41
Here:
T17:33
